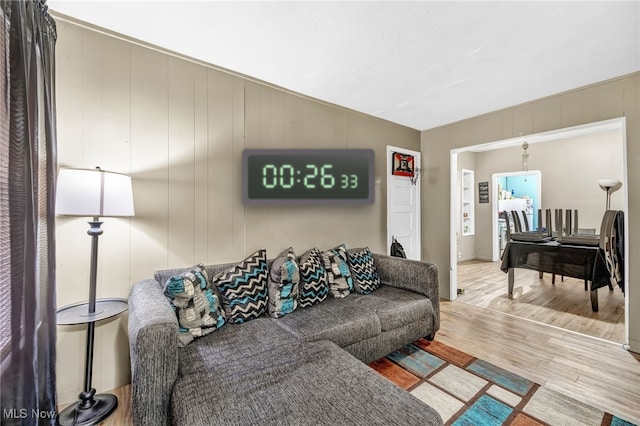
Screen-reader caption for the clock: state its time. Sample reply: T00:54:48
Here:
T00:26:33
